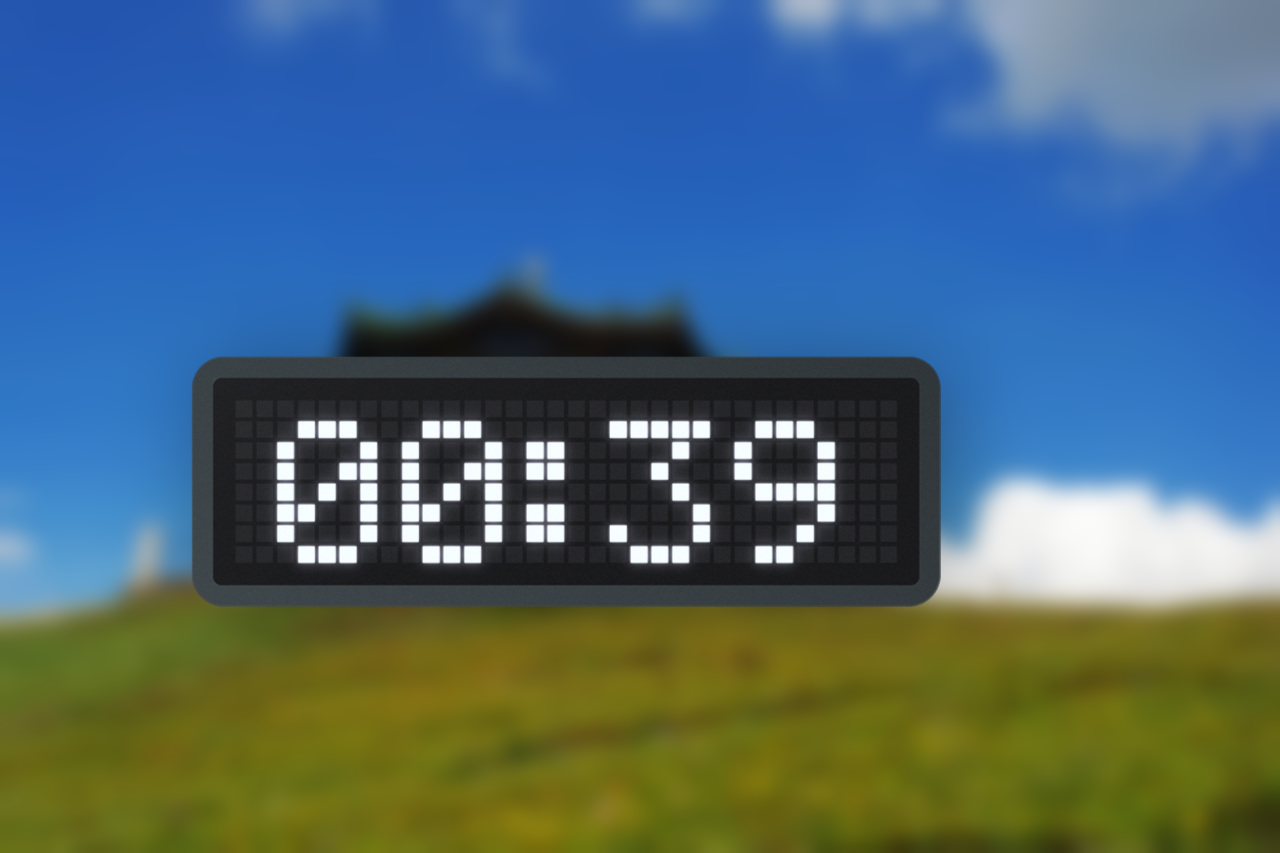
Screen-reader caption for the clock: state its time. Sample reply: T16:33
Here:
T00:39
